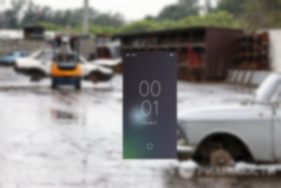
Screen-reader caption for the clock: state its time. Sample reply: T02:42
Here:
T00:01
